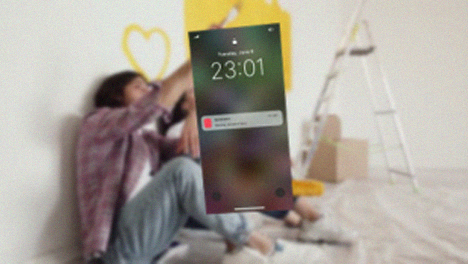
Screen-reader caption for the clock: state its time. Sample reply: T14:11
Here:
T23:01
